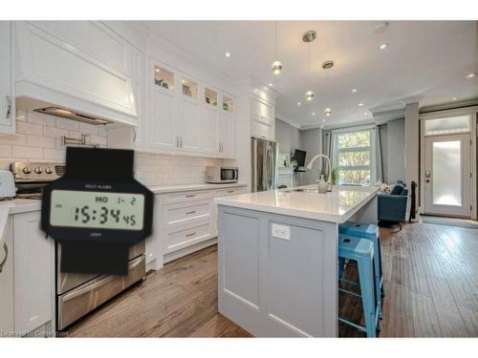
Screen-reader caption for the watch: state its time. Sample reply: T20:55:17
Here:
T15:34:45
